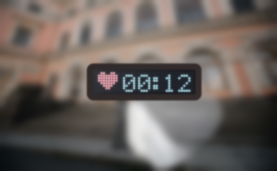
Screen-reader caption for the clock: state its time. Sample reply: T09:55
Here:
T00:12
